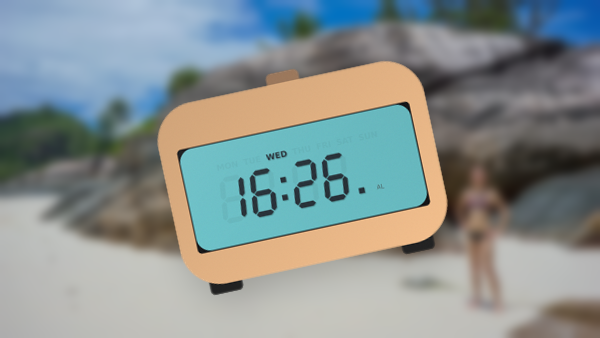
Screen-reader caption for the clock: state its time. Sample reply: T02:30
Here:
T16:26
